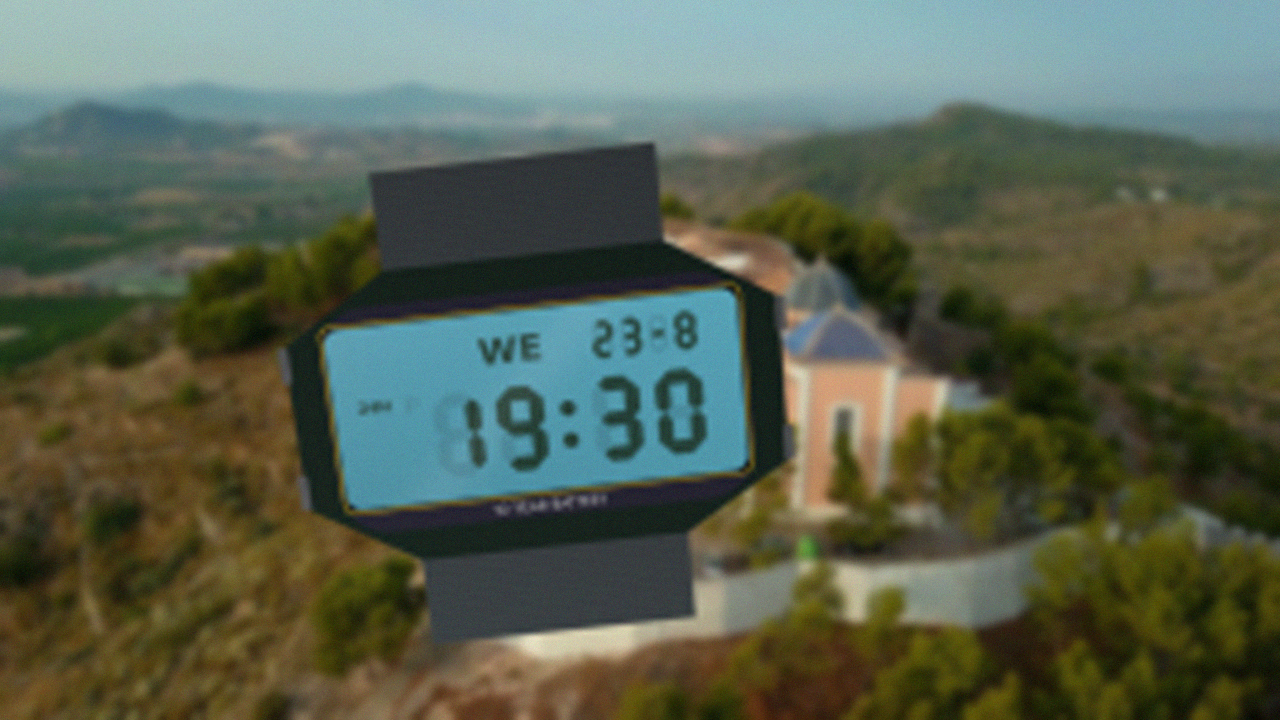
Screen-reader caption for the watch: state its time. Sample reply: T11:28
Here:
T19:30
